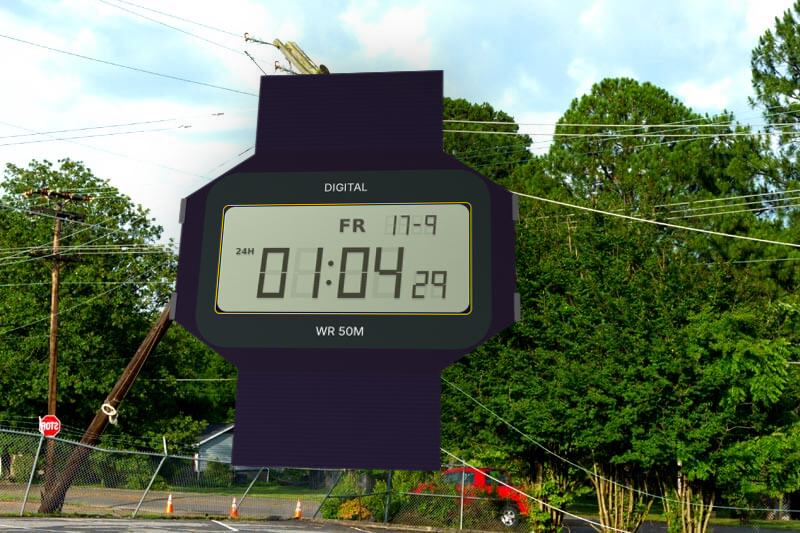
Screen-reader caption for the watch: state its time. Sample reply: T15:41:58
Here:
T01:04:29
